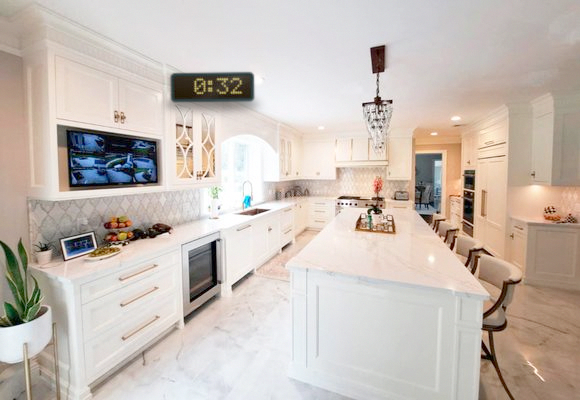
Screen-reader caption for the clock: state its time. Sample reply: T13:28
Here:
T00:32
